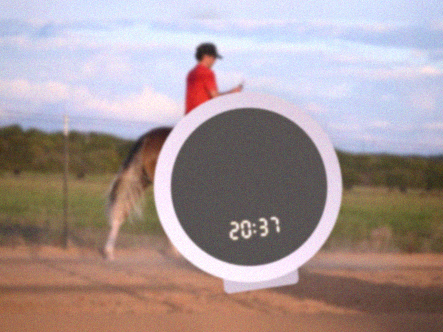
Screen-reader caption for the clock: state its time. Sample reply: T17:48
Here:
T20:37
